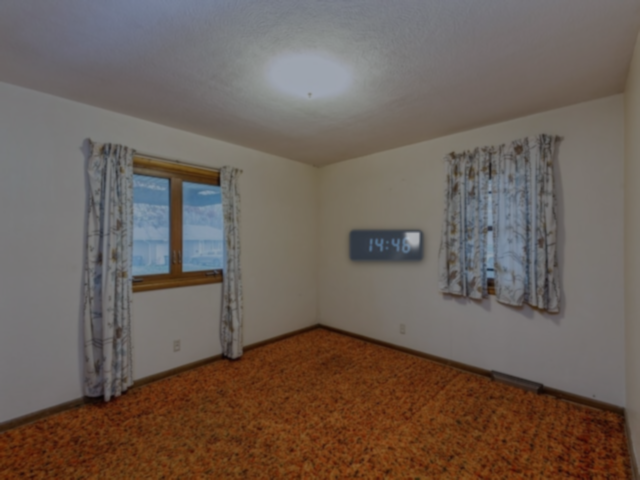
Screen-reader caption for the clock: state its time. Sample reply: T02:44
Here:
T14:46
